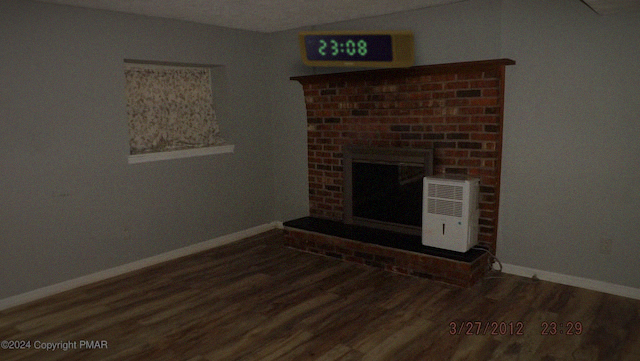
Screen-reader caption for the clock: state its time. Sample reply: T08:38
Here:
T23:08
